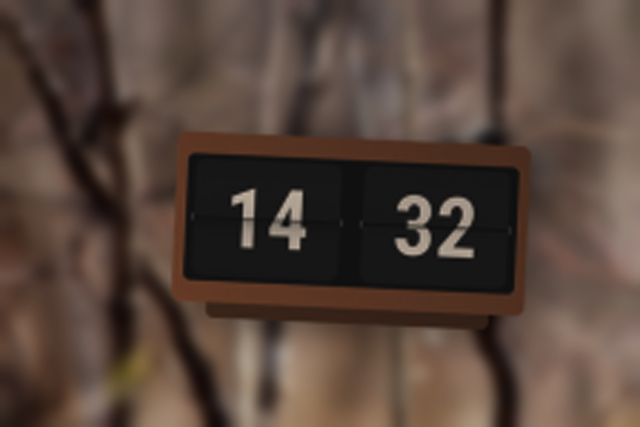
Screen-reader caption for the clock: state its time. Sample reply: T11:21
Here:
T14:32
